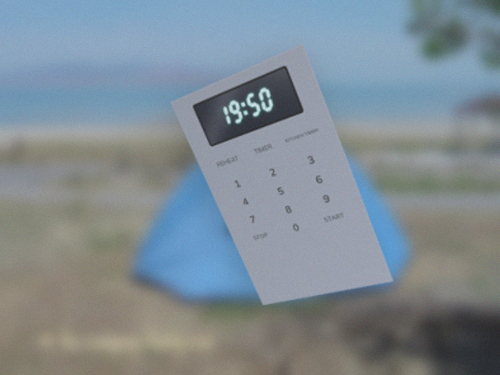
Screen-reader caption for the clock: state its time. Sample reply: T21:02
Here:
T19:50
